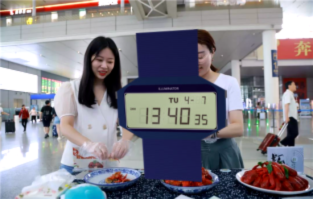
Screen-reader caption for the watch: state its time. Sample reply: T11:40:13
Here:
T13:40:35
